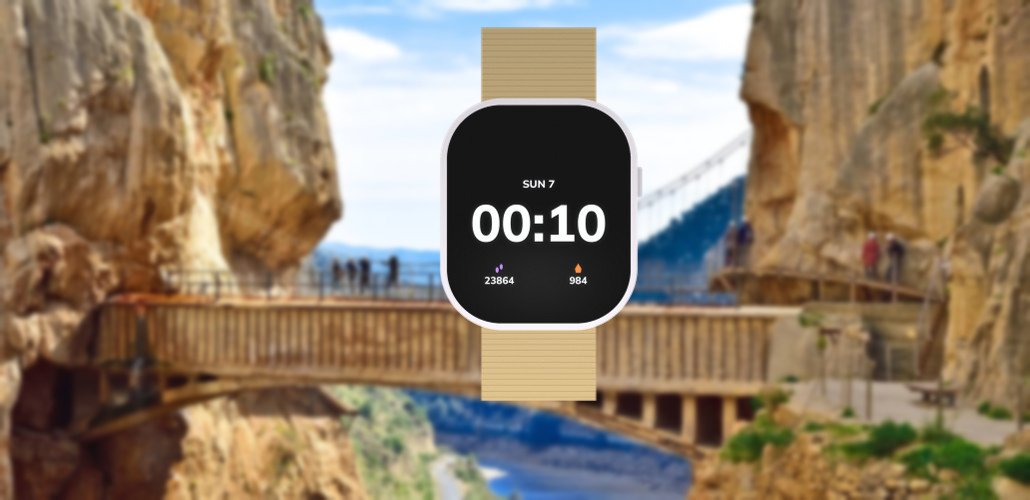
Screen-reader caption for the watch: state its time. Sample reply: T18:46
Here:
T00:10
